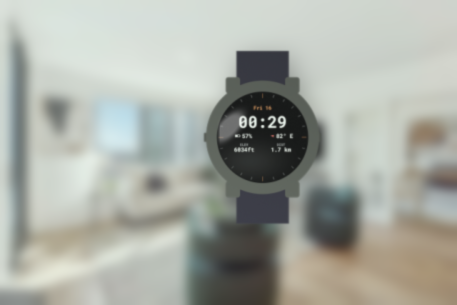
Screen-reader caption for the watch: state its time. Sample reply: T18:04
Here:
T00:29
